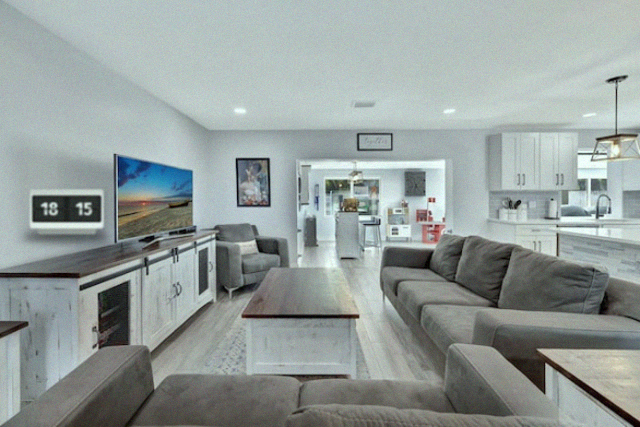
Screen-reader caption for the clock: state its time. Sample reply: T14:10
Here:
T18:15
